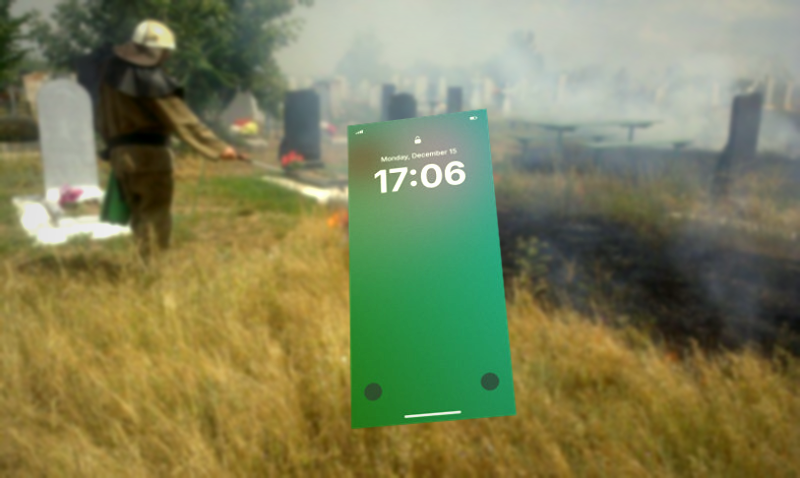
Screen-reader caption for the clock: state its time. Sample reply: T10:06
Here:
T17:06
